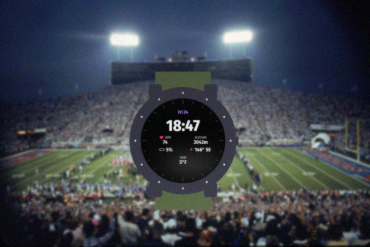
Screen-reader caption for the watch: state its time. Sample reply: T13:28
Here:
T18:47
